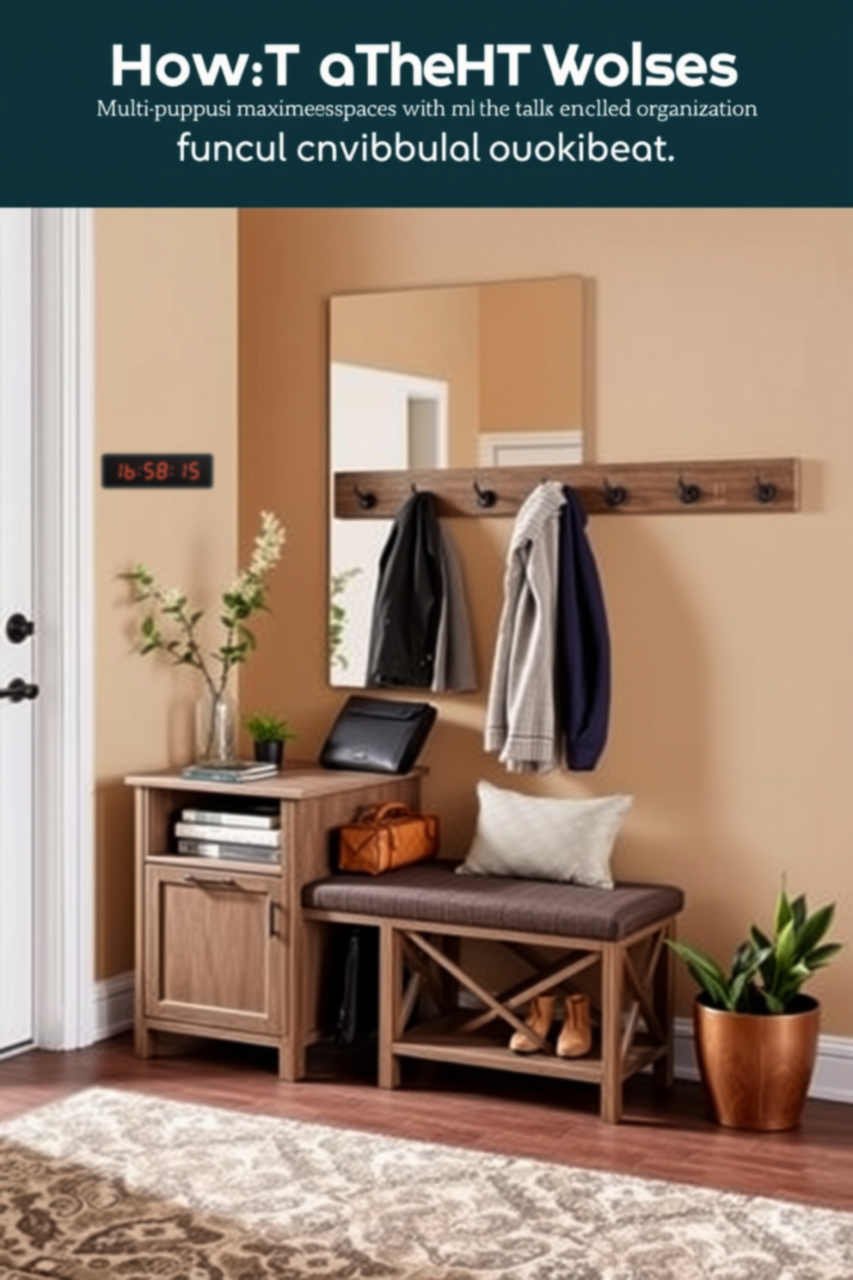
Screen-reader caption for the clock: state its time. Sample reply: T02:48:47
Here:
T16:58:15
